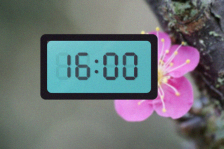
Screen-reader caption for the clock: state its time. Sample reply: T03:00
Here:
T16:00
